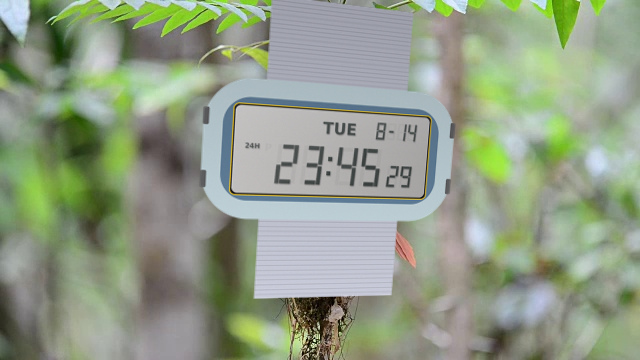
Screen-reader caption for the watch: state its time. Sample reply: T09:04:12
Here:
T23:45:29
